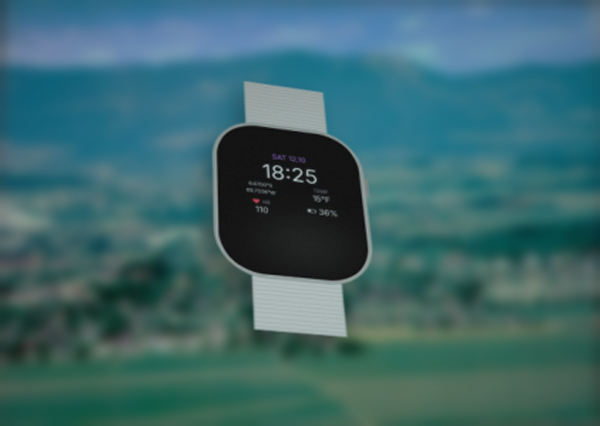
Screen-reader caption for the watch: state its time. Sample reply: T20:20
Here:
T18:25
